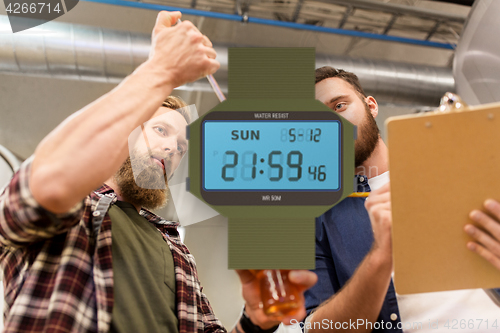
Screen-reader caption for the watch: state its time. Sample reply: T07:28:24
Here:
T21:59:46
